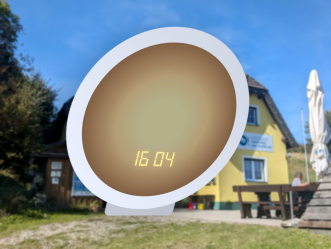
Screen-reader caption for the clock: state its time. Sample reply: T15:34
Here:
T16:04
